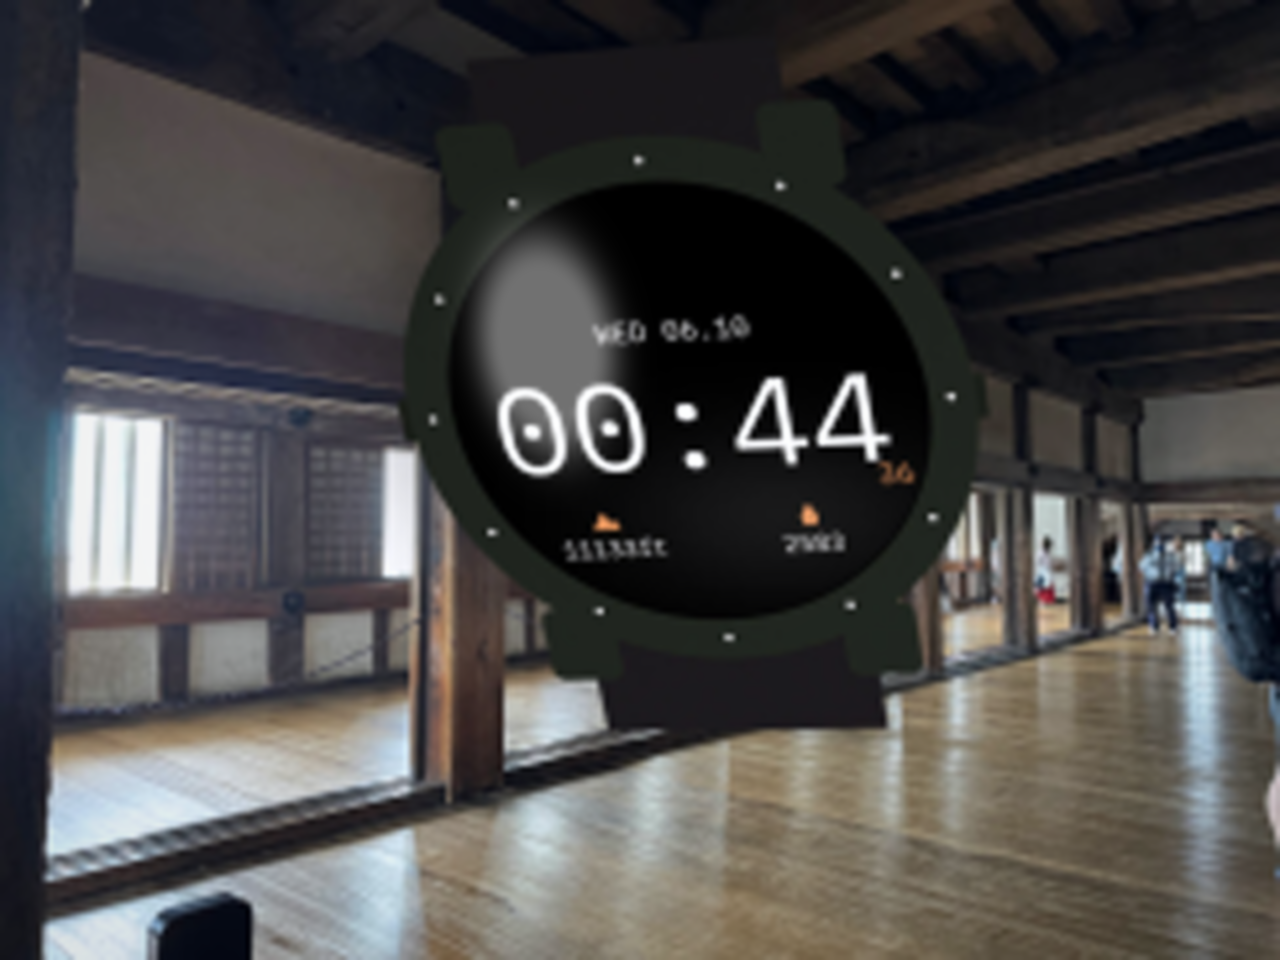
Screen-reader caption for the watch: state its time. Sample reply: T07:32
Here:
T00:44
